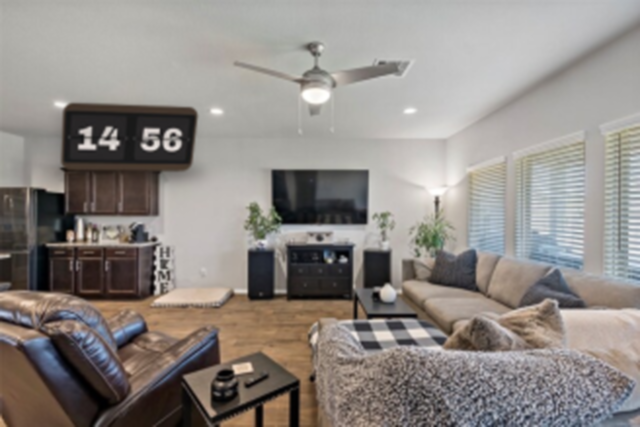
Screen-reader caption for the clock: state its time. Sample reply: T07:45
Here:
T14:56
